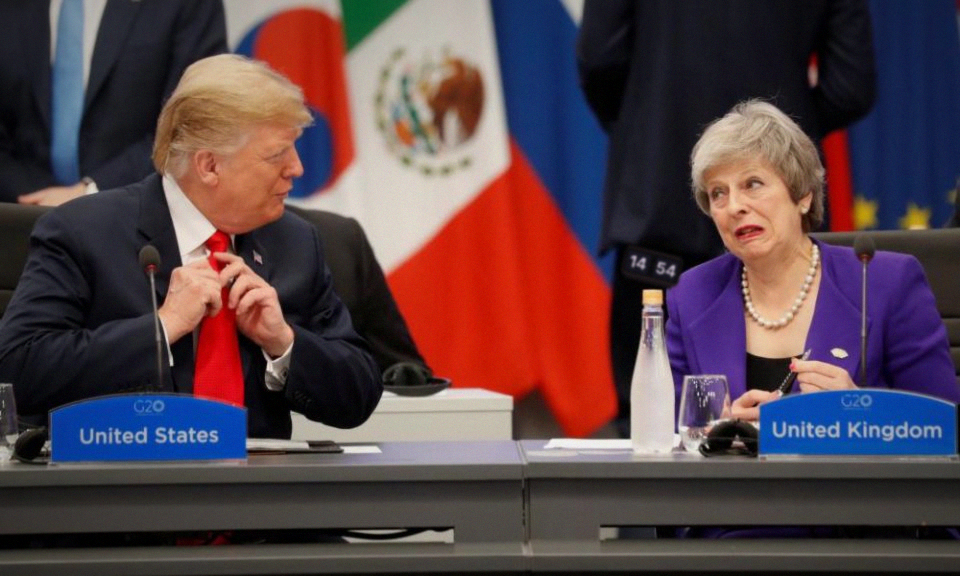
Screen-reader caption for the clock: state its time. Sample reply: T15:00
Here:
T14:54
